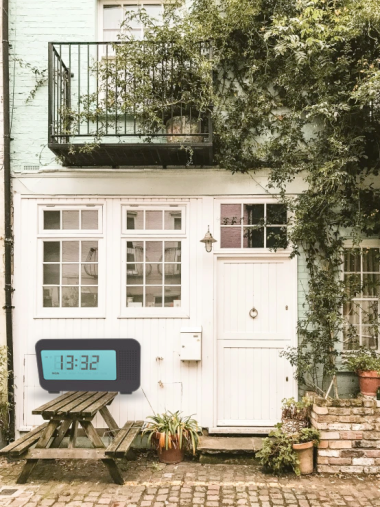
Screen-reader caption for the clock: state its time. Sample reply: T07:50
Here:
T13:32
